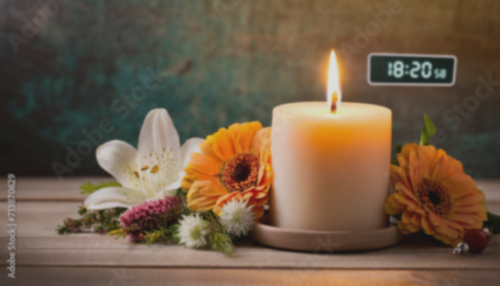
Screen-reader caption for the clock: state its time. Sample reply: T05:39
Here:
T18:20
